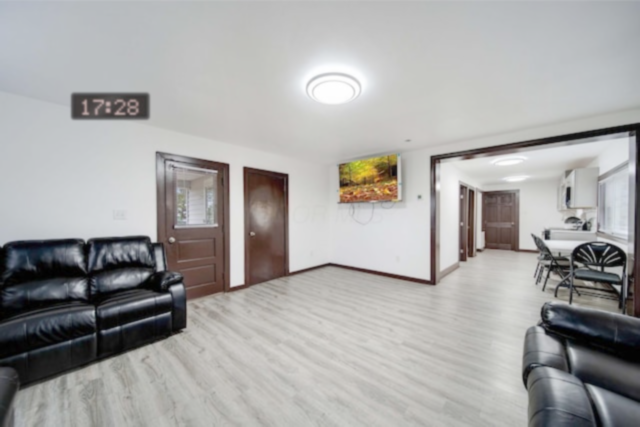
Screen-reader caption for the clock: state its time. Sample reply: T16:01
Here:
T17:28
